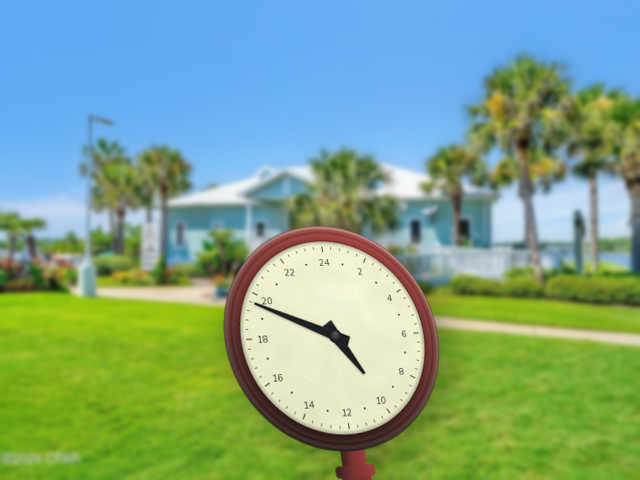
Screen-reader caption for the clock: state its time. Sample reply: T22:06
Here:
T09:49
